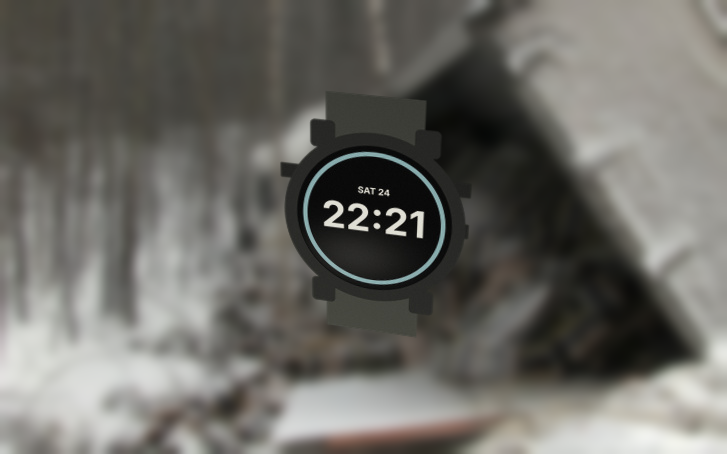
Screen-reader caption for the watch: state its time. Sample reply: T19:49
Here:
T22:21
